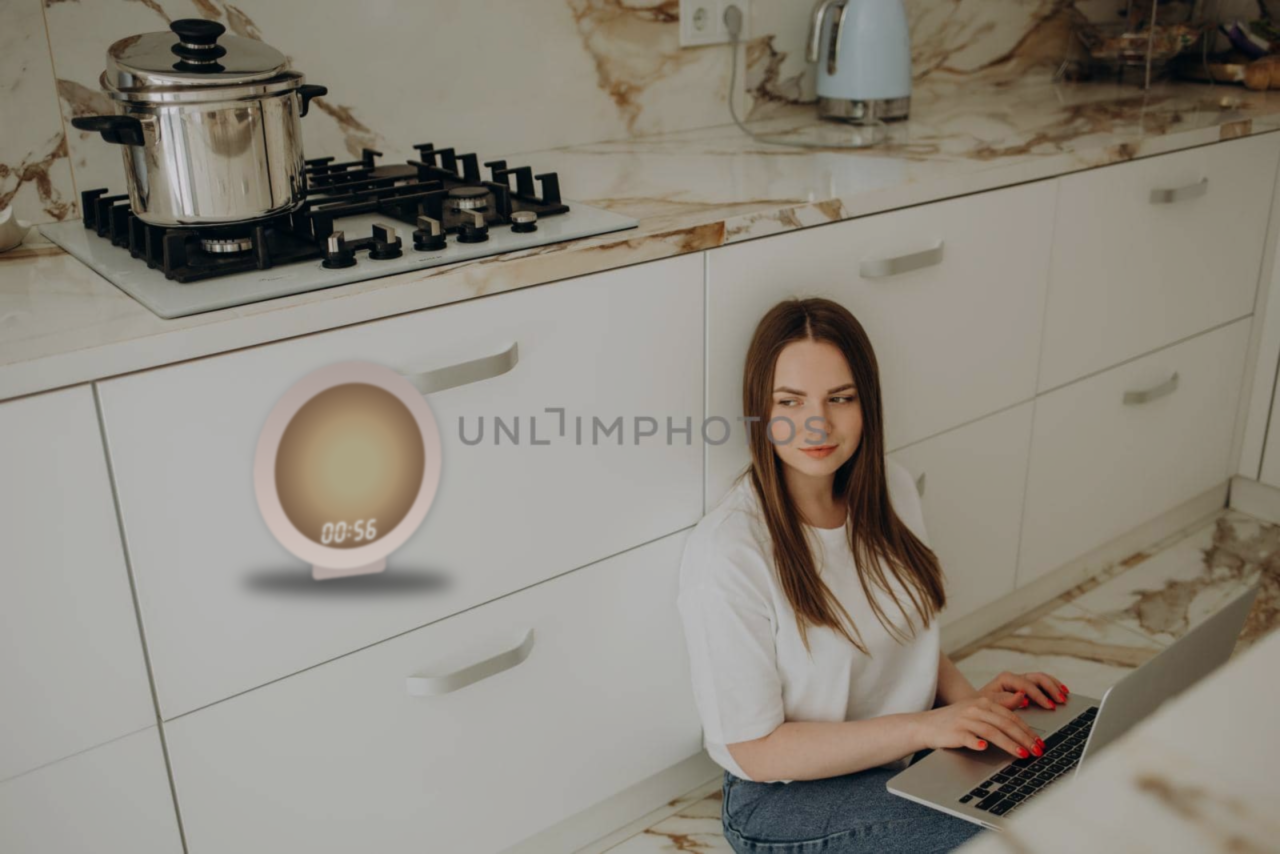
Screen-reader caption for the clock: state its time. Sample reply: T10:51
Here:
T00:56
